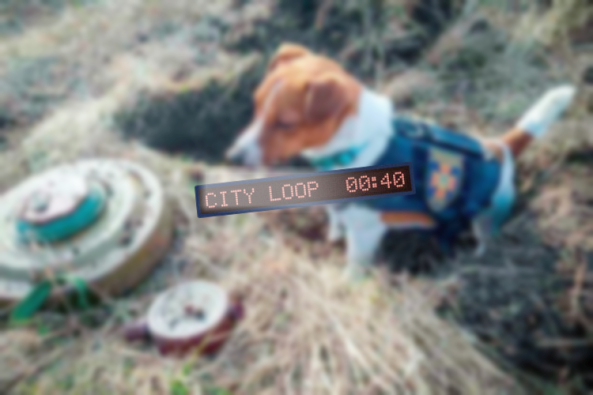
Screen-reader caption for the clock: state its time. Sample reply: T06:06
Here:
T00:40
